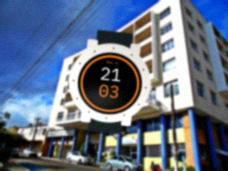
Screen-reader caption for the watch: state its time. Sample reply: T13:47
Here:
T21:03
